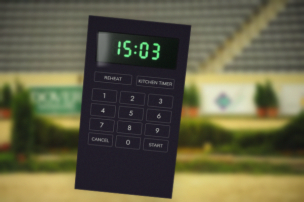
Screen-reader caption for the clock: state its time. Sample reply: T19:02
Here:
T15:03
